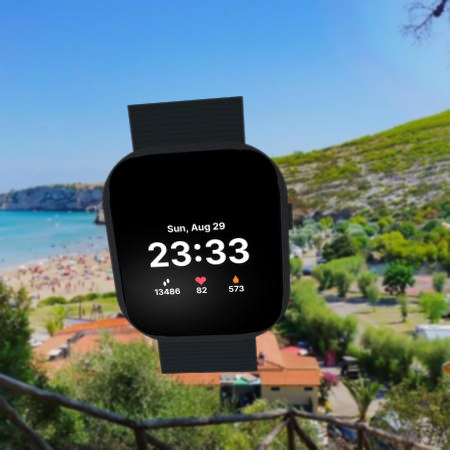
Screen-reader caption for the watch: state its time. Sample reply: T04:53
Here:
T23:33
